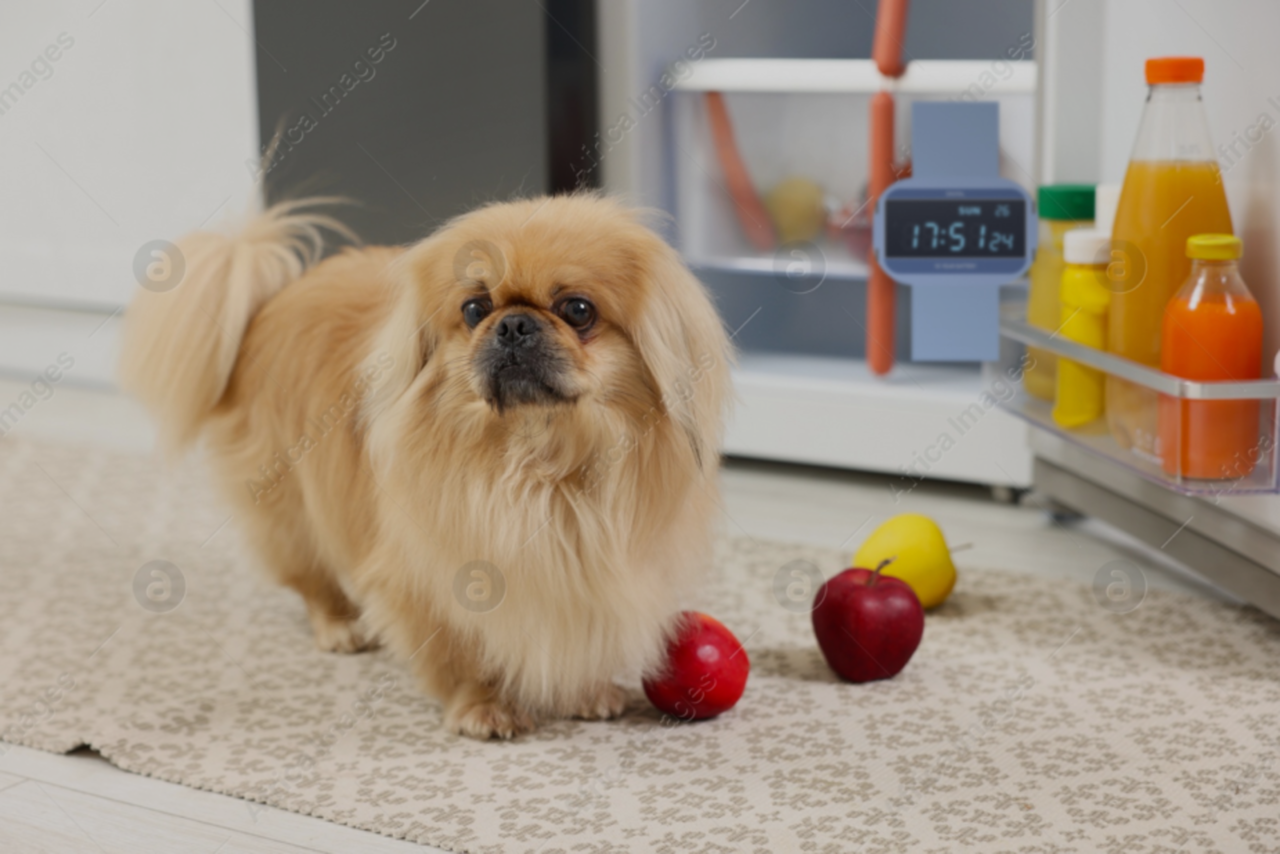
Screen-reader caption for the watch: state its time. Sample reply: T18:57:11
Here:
T17:51:24
